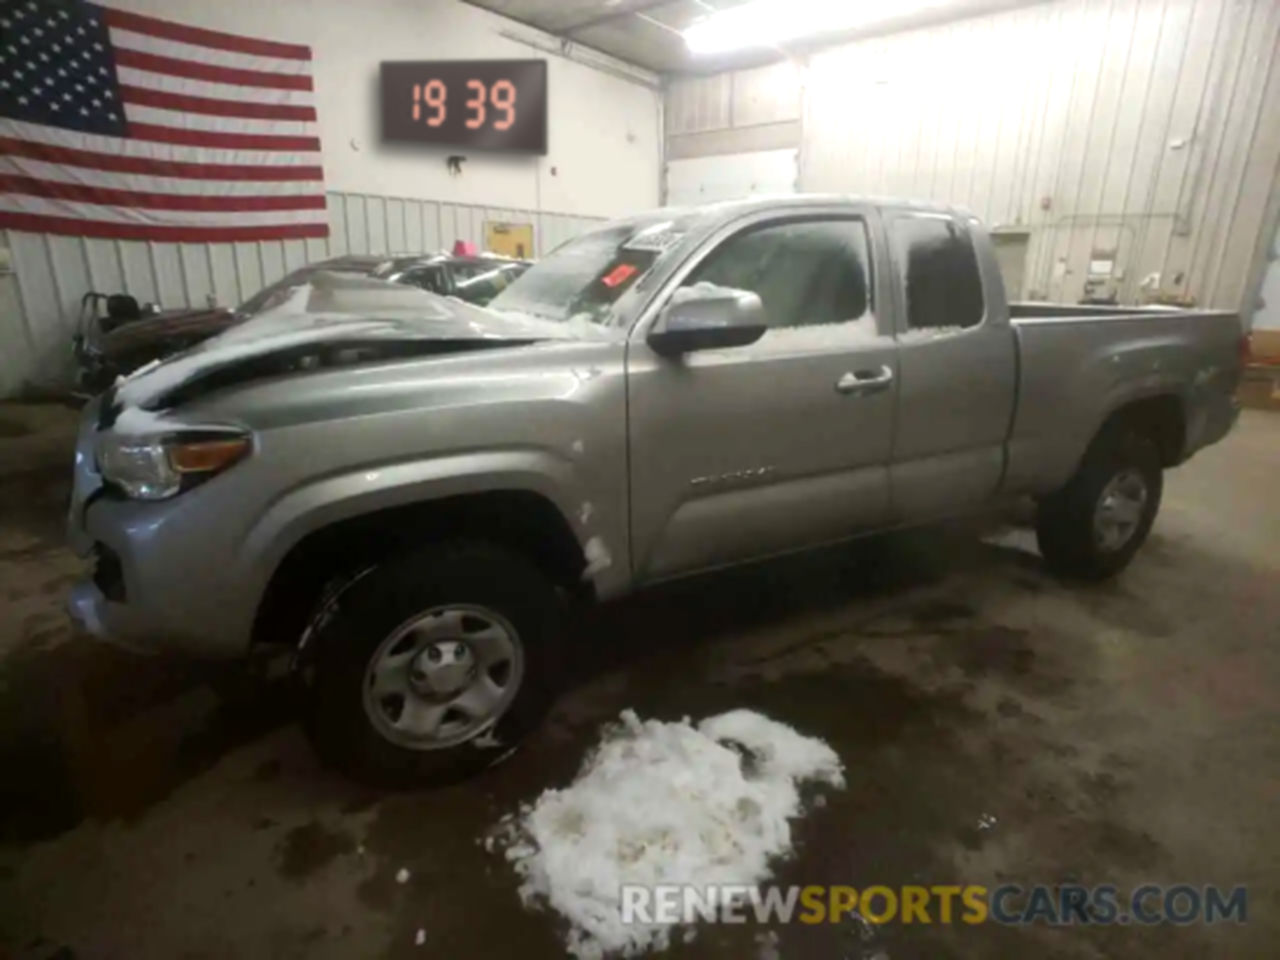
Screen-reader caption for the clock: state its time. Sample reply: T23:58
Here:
T19:39
